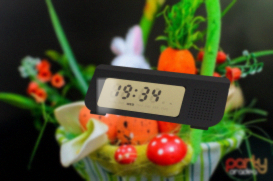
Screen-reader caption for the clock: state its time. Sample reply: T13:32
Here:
T19:34
